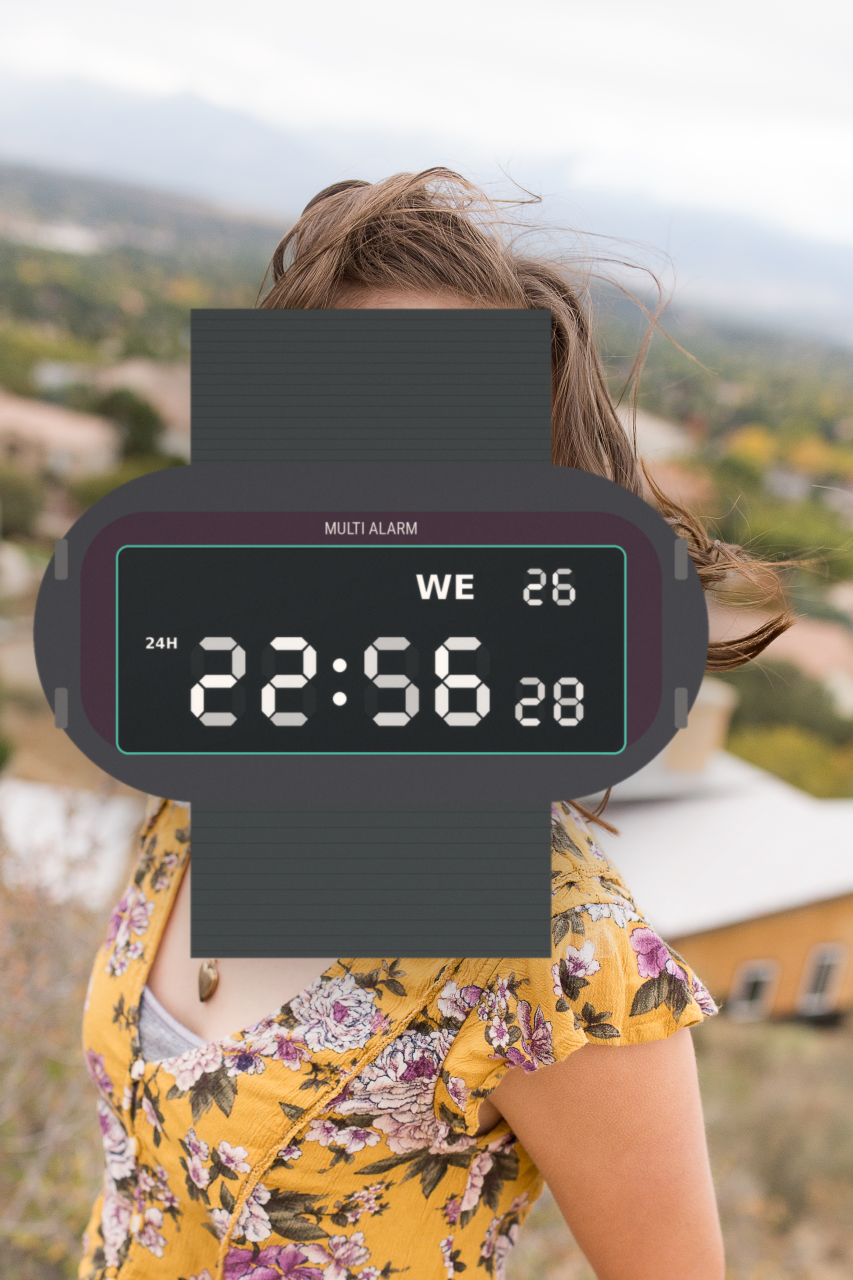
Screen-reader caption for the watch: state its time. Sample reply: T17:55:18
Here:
T22:56:28
